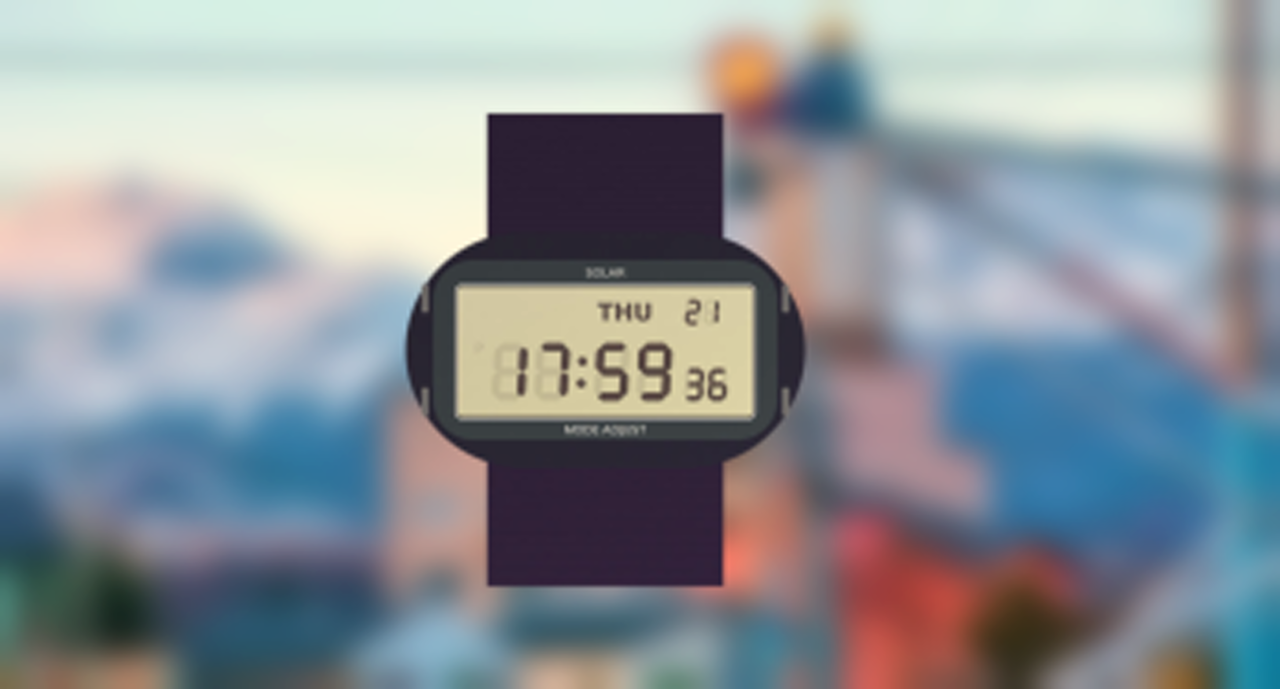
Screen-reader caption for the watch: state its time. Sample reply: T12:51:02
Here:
T17:59:36
